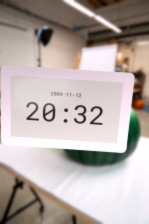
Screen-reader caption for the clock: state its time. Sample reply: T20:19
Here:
T20:32
